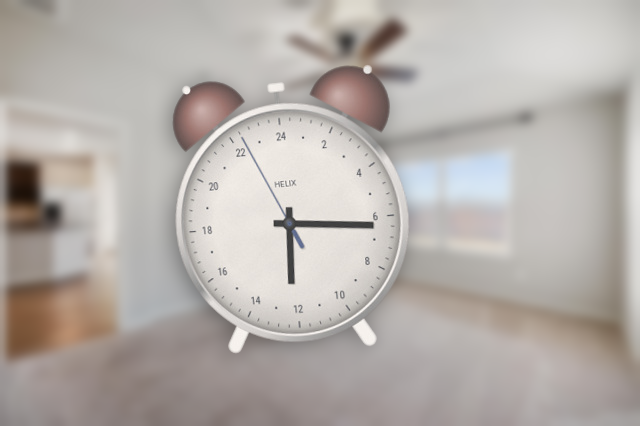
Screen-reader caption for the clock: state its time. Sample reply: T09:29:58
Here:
T12:15:56
